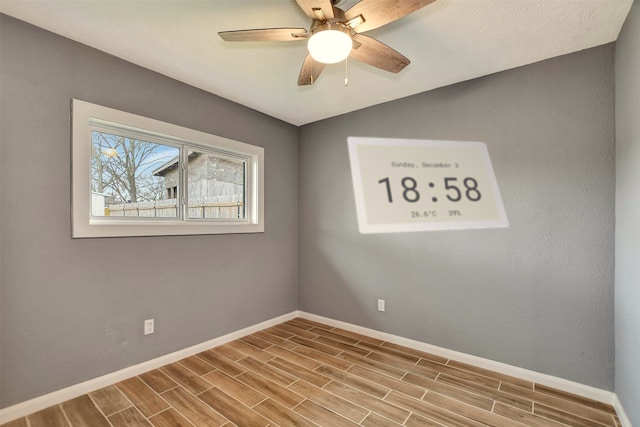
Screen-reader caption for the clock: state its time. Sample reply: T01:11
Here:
T18:58
